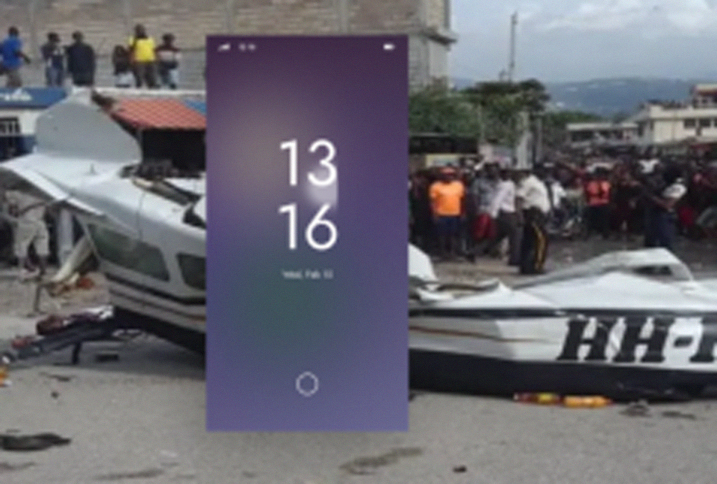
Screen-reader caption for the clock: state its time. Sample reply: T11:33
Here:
T13:16
